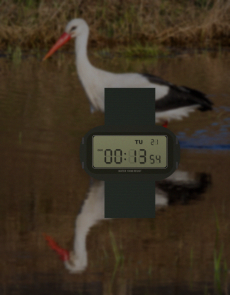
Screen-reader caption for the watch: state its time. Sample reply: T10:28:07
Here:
T00:13:54
